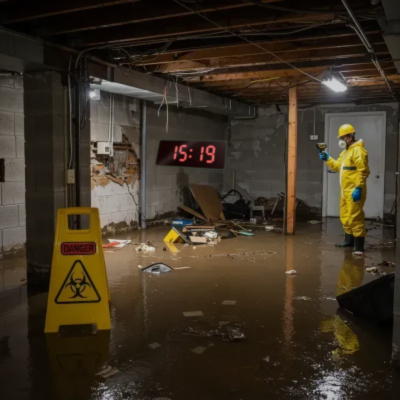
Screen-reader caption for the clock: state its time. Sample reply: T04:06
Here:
T15:19
